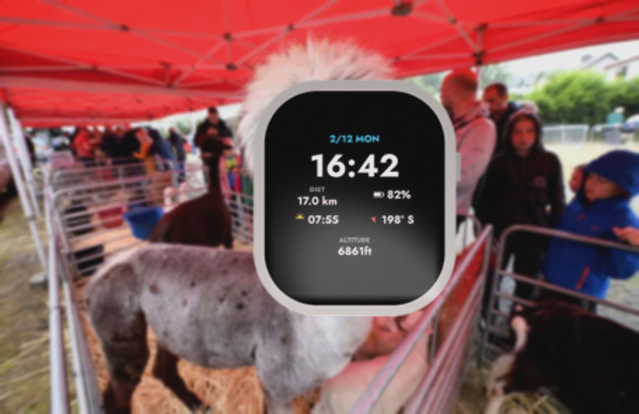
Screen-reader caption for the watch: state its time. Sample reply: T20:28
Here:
T16:42
